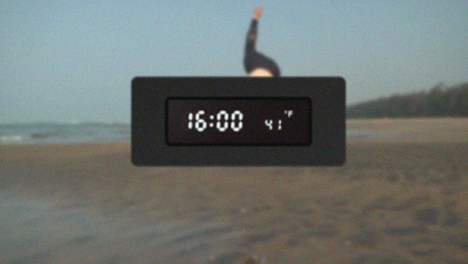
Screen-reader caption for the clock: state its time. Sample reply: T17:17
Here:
T16:00
